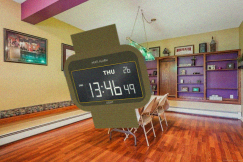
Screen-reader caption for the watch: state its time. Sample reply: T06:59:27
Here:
T13:46:49
